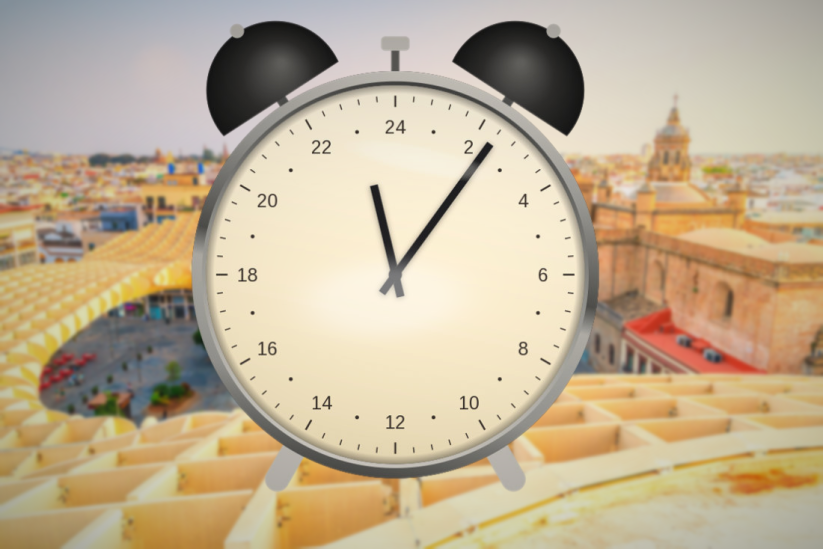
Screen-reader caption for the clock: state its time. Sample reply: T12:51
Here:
T23:06
